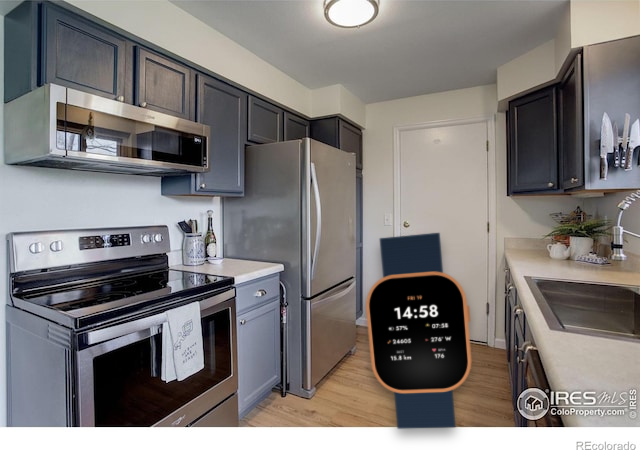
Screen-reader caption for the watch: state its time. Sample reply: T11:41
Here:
T14:58
